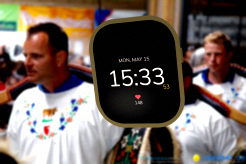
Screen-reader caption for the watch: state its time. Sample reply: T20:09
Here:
T15:33
